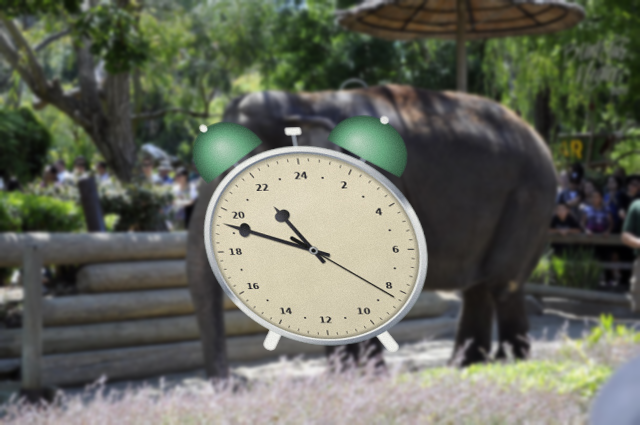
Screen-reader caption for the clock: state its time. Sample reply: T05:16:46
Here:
T21:48:21
